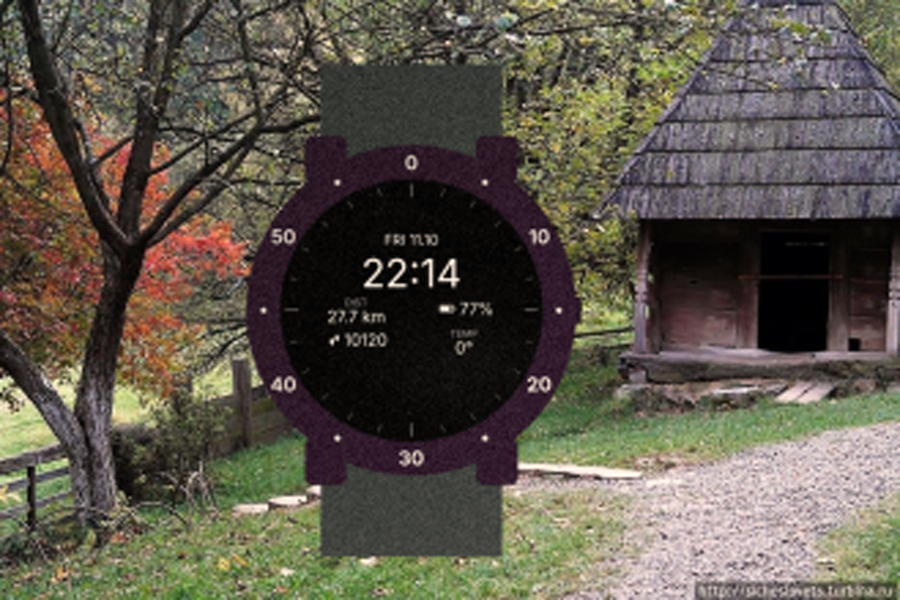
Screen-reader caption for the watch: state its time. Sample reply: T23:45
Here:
T22:14
